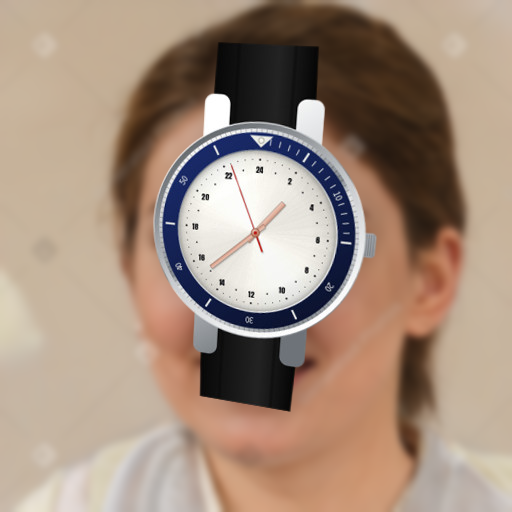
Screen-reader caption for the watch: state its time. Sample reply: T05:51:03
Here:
T02:37:56
